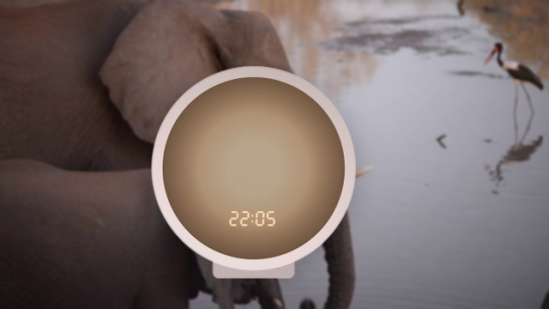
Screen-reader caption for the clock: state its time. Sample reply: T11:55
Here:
T22:05
